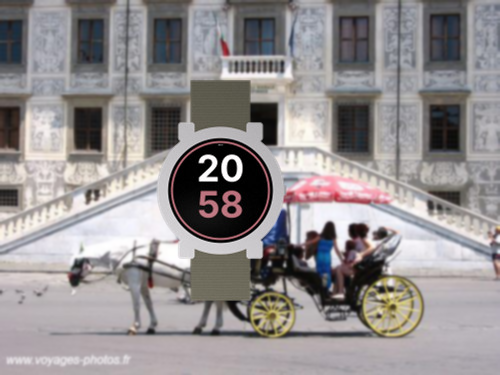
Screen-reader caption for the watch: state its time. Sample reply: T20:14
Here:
T20:58
